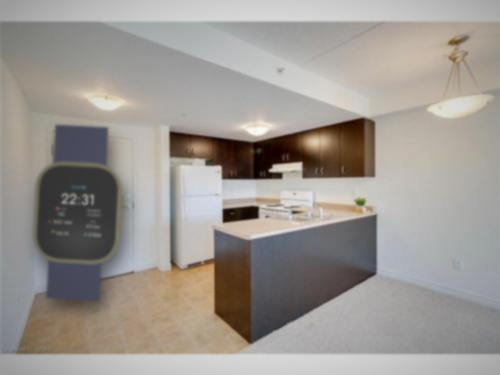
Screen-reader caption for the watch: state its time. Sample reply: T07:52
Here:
T22:31
